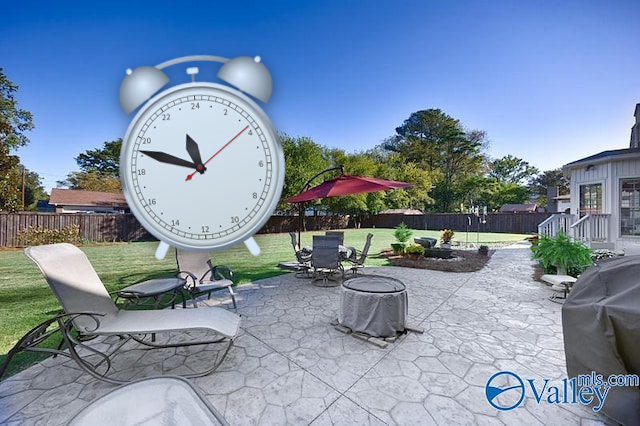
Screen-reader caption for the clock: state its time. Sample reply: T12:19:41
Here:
T22:48:09
